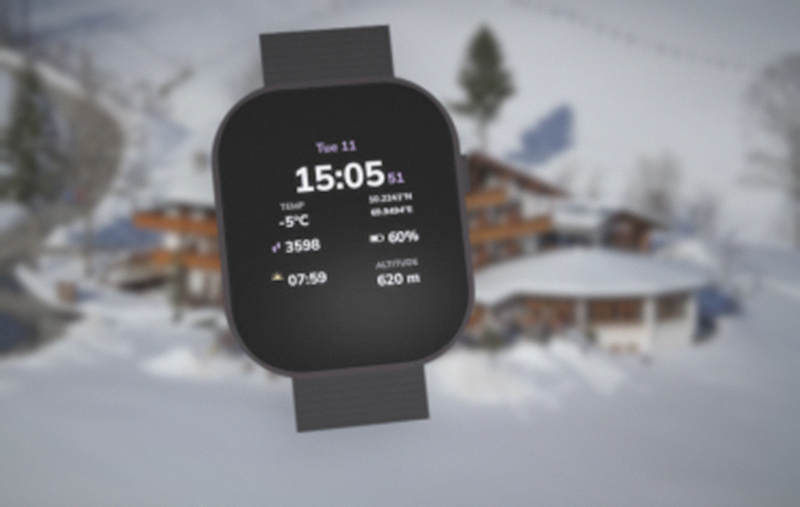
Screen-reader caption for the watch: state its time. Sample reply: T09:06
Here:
T15:05
